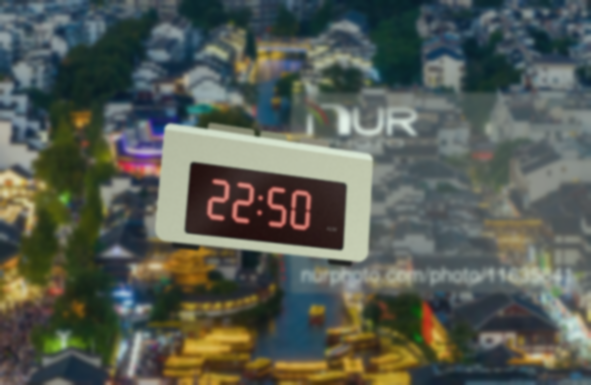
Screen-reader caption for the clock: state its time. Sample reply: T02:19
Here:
T22:50
